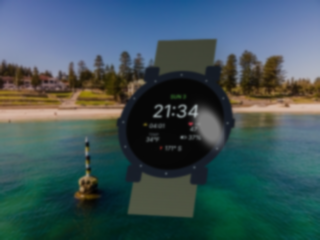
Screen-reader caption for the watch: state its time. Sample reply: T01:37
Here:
T21:34
